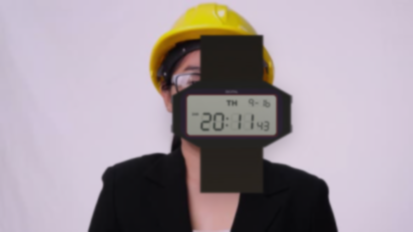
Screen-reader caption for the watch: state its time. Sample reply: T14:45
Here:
T20:11
